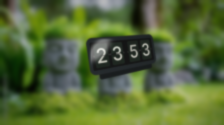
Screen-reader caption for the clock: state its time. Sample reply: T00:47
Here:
T23:53
